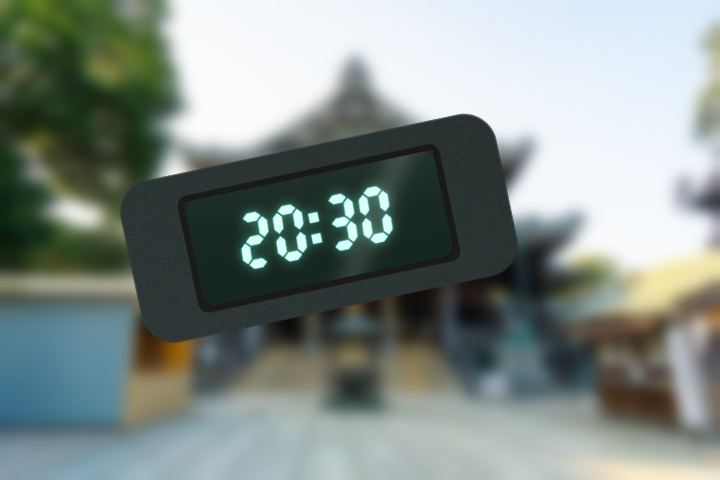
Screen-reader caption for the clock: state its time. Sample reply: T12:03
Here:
T20:30
